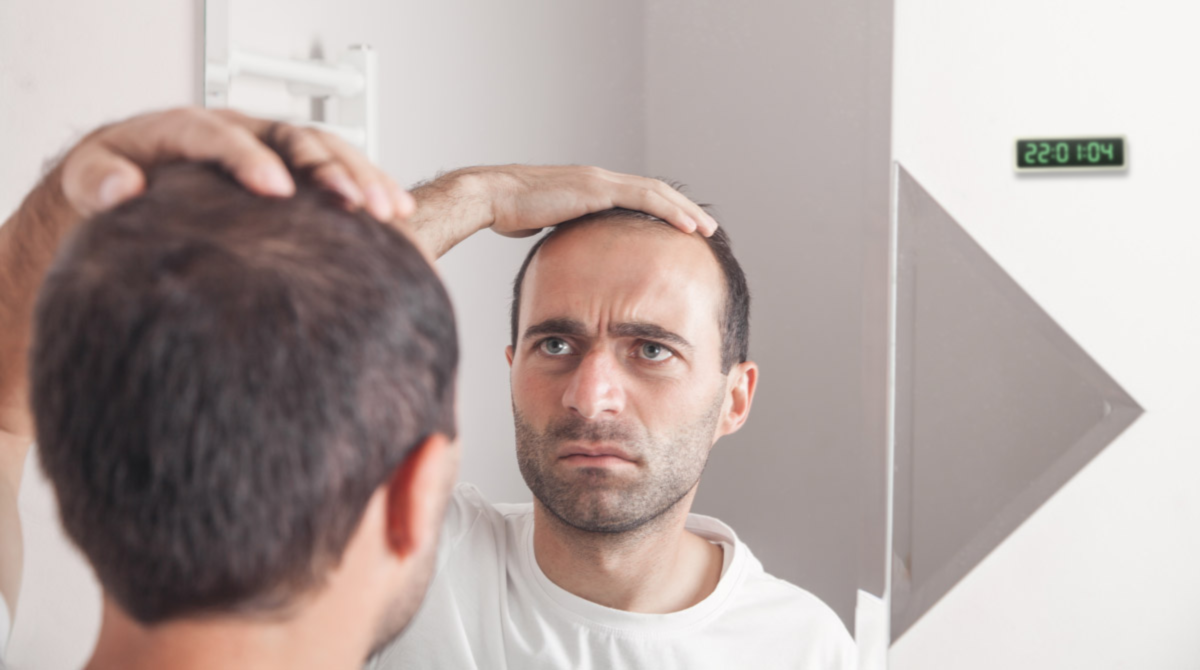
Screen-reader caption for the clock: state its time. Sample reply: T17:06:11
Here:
T22:01:04
